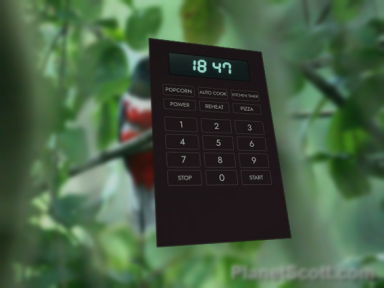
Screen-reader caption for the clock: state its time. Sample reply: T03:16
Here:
T18:47
